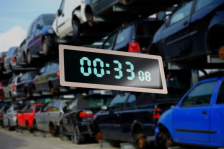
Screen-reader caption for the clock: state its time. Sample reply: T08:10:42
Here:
T00:33:08
